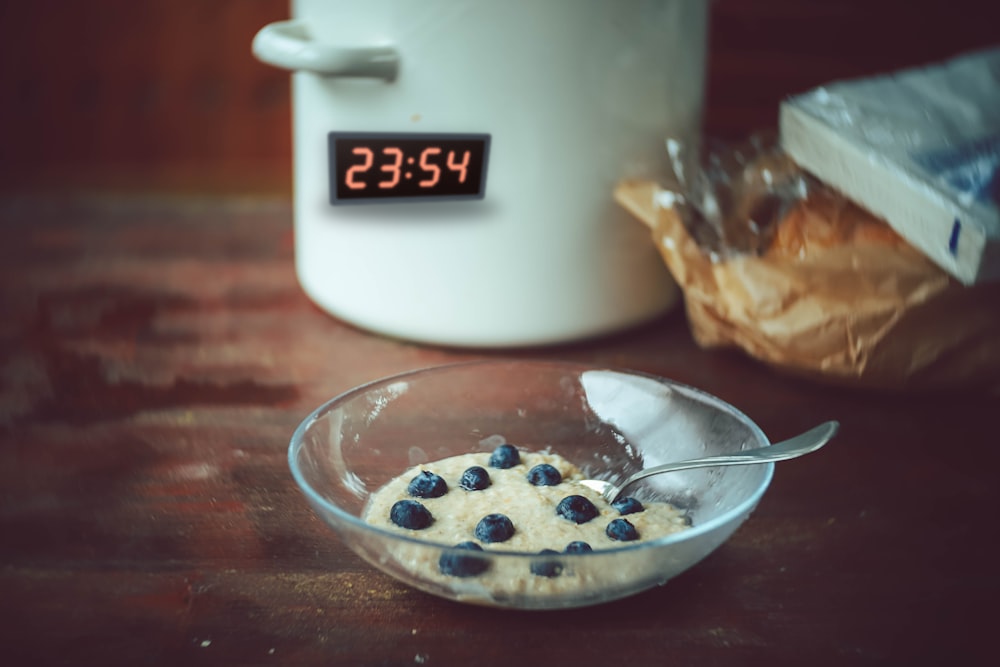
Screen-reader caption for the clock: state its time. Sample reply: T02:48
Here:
T23:54
